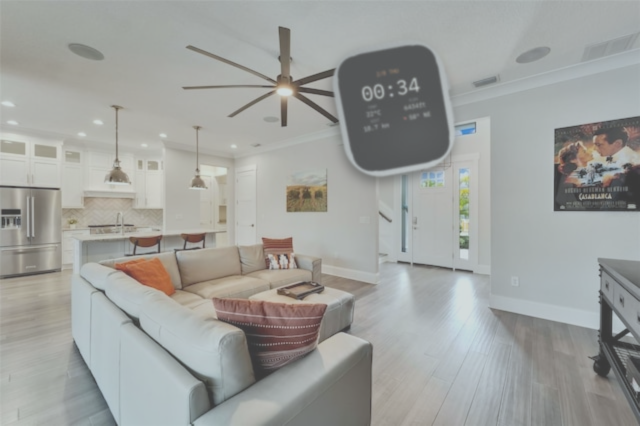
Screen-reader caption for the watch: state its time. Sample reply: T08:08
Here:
T00:34
